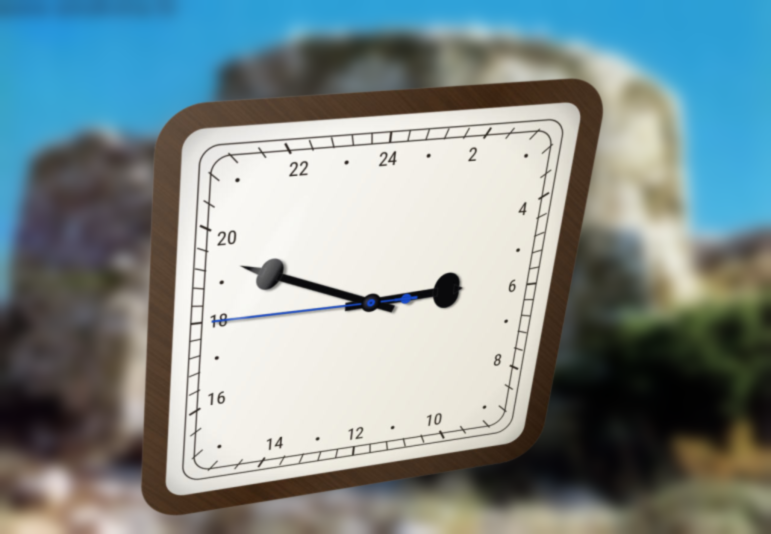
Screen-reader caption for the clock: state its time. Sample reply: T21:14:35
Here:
T05:48:45
